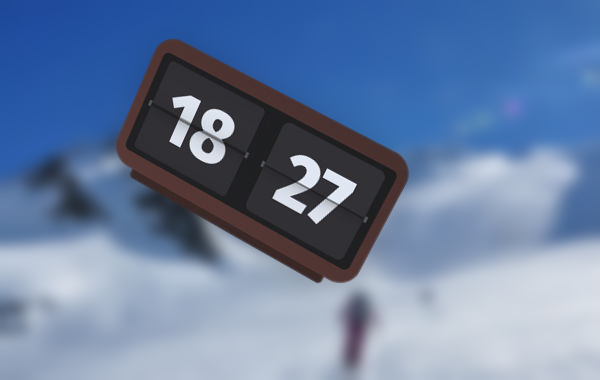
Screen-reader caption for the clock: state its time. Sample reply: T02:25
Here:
T18:27
